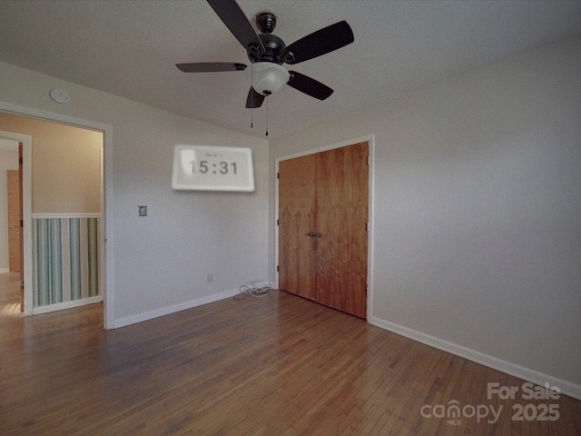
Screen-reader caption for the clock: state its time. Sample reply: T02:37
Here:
T15:31
